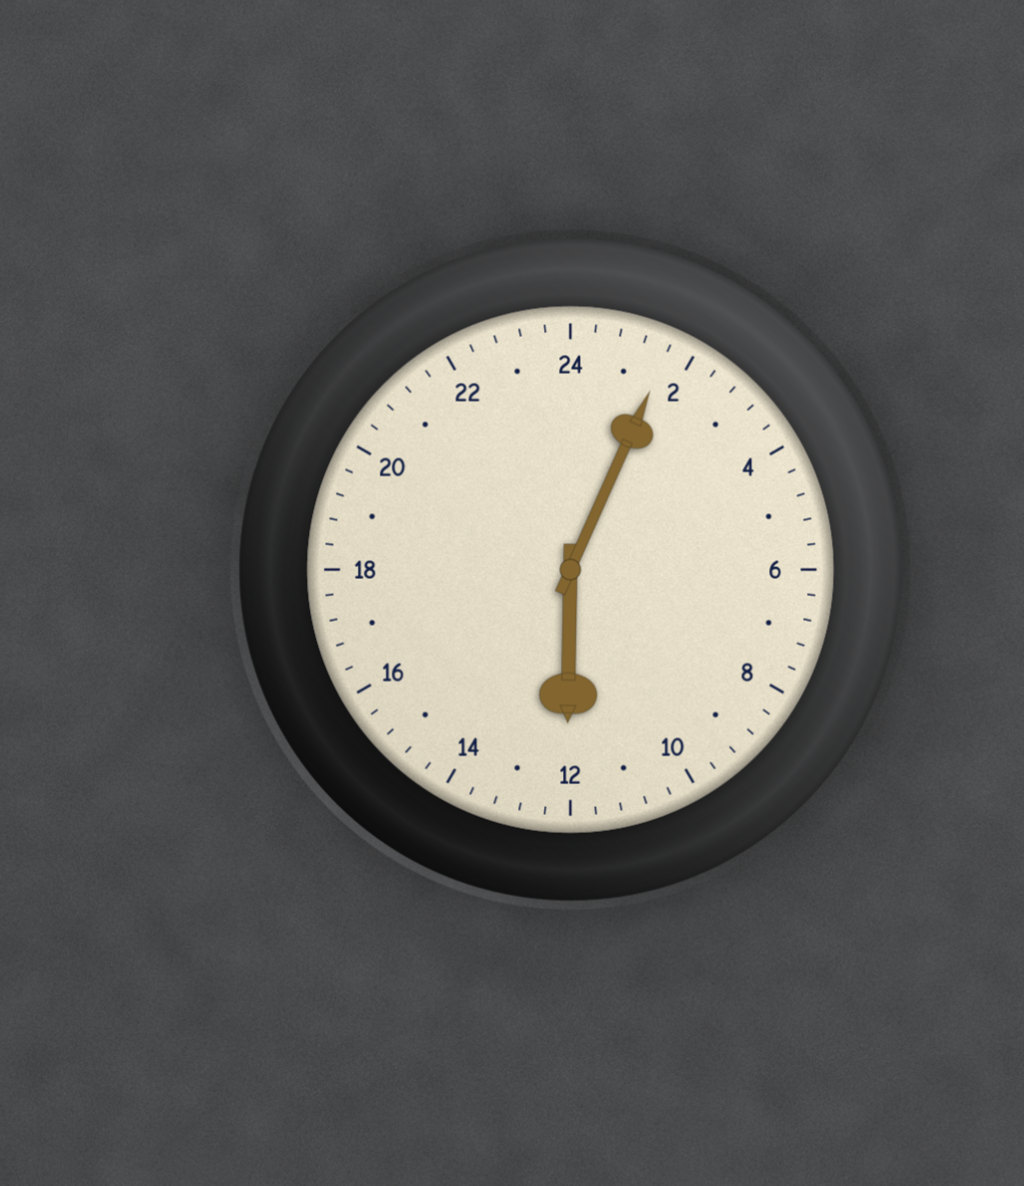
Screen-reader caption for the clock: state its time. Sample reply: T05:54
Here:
T12:04
